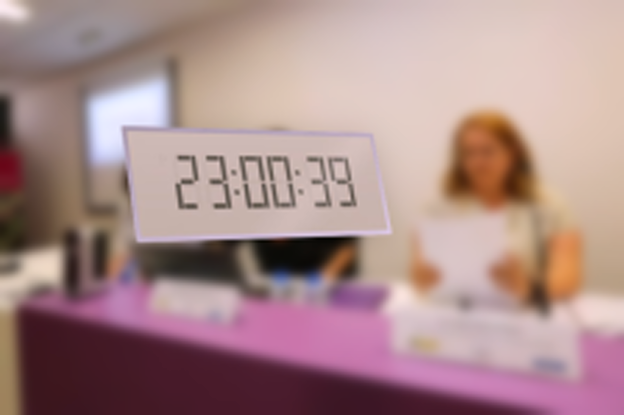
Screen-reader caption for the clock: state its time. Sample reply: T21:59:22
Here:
T23:00:39
